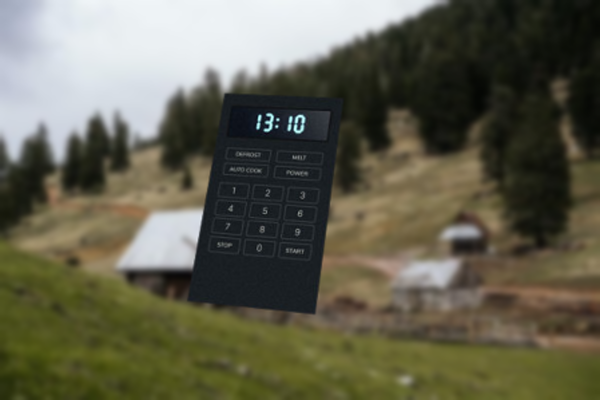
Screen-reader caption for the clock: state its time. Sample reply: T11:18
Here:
T13:10
